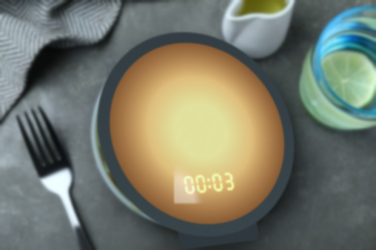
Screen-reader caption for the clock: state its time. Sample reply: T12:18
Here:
T00:03
